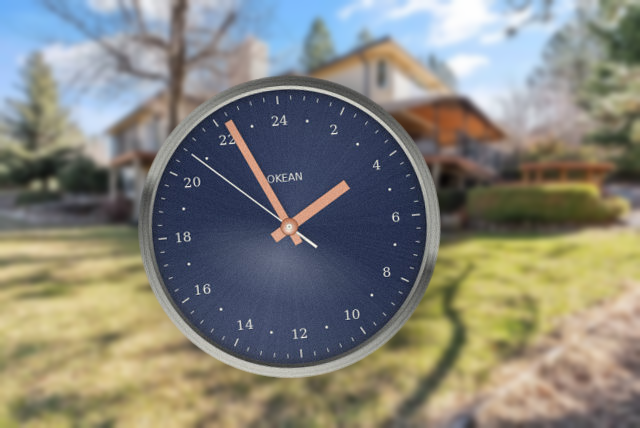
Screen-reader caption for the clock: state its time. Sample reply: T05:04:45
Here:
T03:55:52
